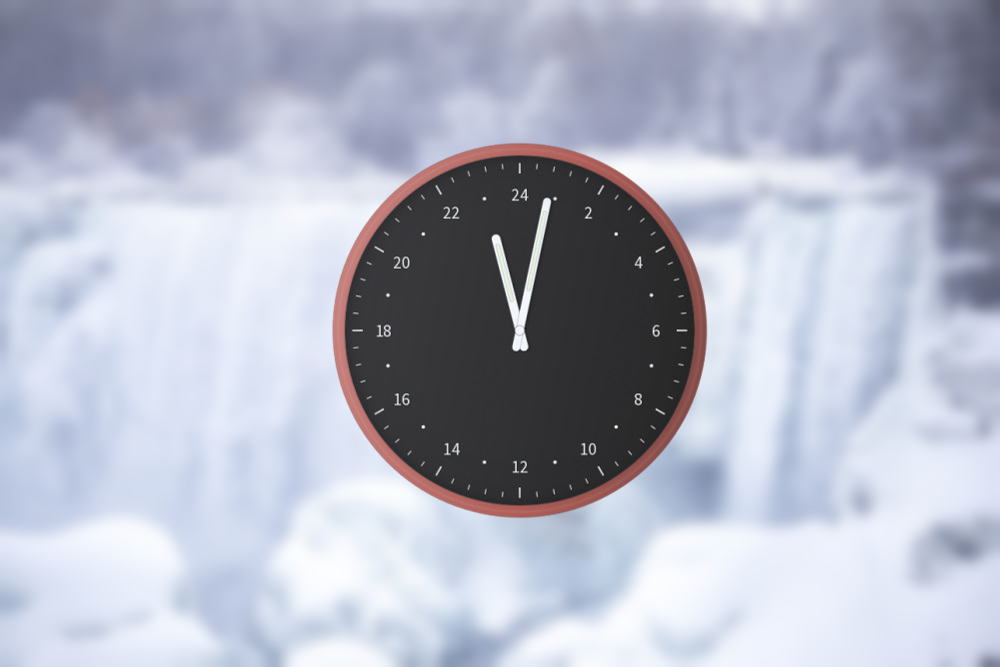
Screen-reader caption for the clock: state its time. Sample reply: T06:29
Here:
T23:02
